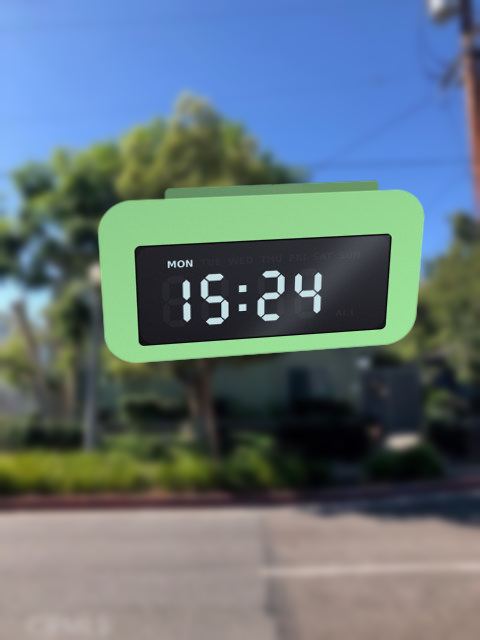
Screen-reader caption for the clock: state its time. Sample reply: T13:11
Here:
T15:24
